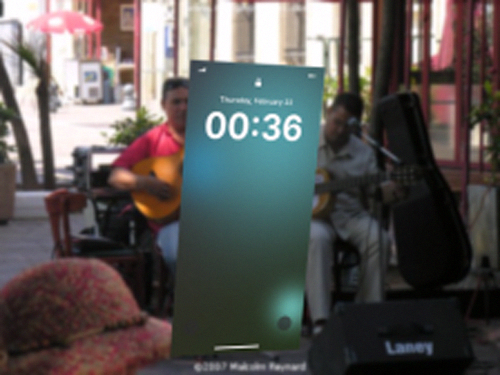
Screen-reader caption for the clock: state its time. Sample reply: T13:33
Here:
T00:36
